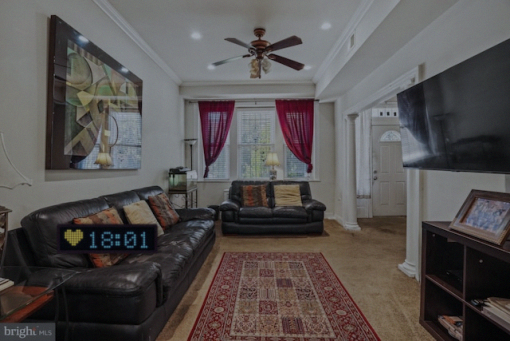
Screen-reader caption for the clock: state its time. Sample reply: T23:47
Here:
T18:01
